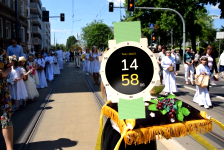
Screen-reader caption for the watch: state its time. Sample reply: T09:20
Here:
T14:58
